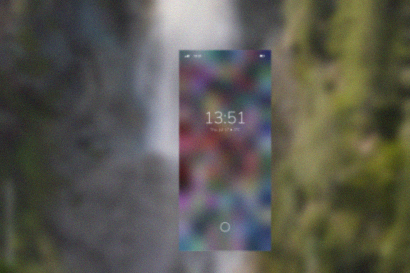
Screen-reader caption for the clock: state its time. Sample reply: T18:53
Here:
T13:51
